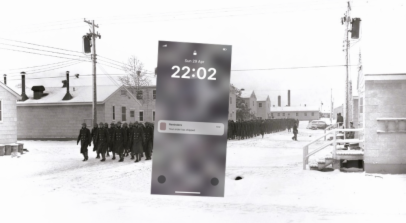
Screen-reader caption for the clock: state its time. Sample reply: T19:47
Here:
T22:02
